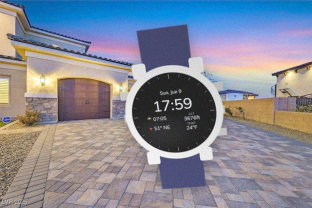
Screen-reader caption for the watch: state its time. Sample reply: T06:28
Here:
T17:59
